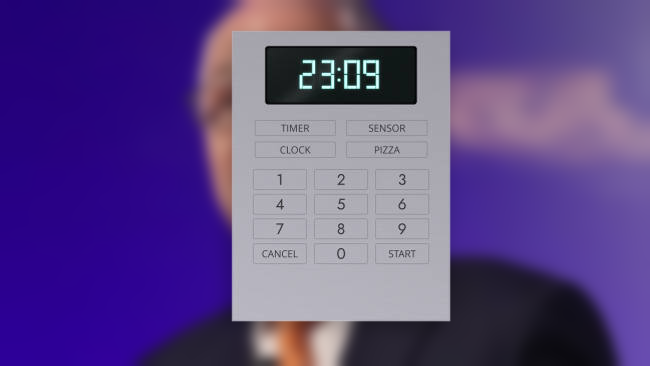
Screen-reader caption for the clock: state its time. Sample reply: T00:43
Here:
T23:09
